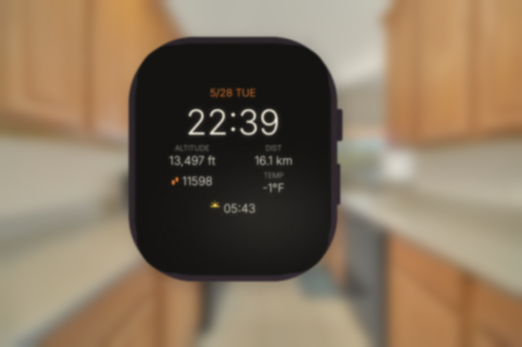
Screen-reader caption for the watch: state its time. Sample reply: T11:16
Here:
T22:39
